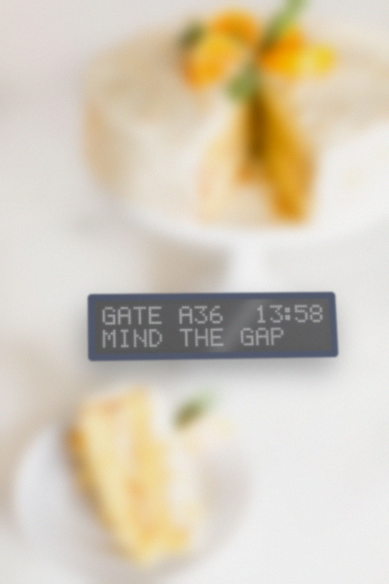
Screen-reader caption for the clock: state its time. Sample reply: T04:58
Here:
T13:58
